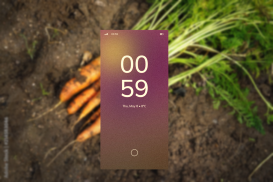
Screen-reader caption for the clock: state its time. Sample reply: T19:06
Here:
T00:59
